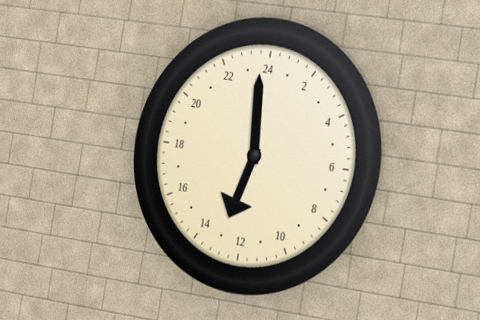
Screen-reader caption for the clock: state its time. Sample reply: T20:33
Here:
T12:59
